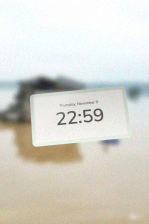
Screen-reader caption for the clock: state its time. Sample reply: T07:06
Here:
T22:59
